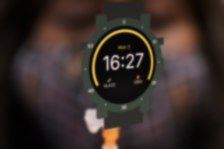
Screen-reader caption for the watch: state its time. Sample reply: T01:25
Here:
T16:27
